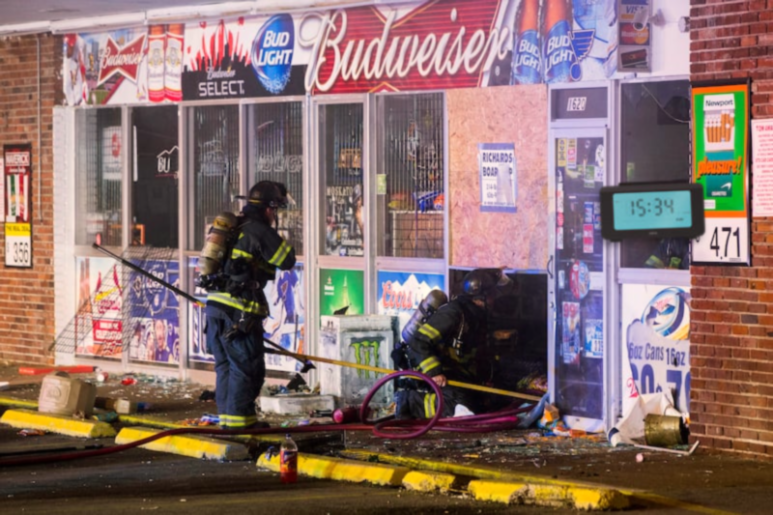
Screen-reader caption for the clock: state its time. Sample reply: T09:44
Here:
T15:34
